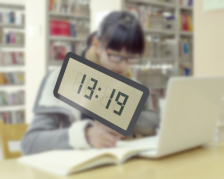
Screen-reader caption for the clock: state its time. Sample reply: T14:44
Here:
T13:19
